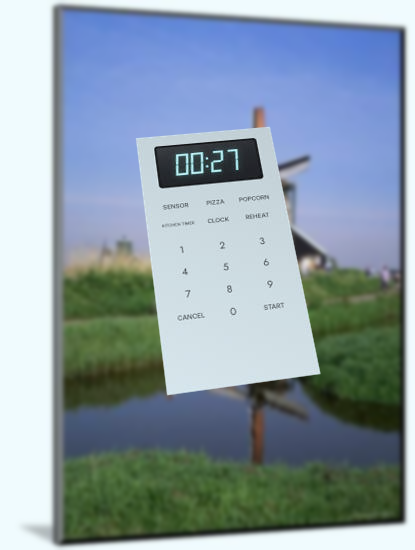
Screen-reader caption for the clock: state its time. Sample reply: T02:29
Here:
T00:27
